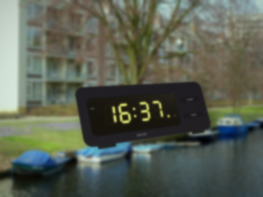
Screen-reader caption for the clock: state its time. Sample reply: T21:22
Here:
T16:37
